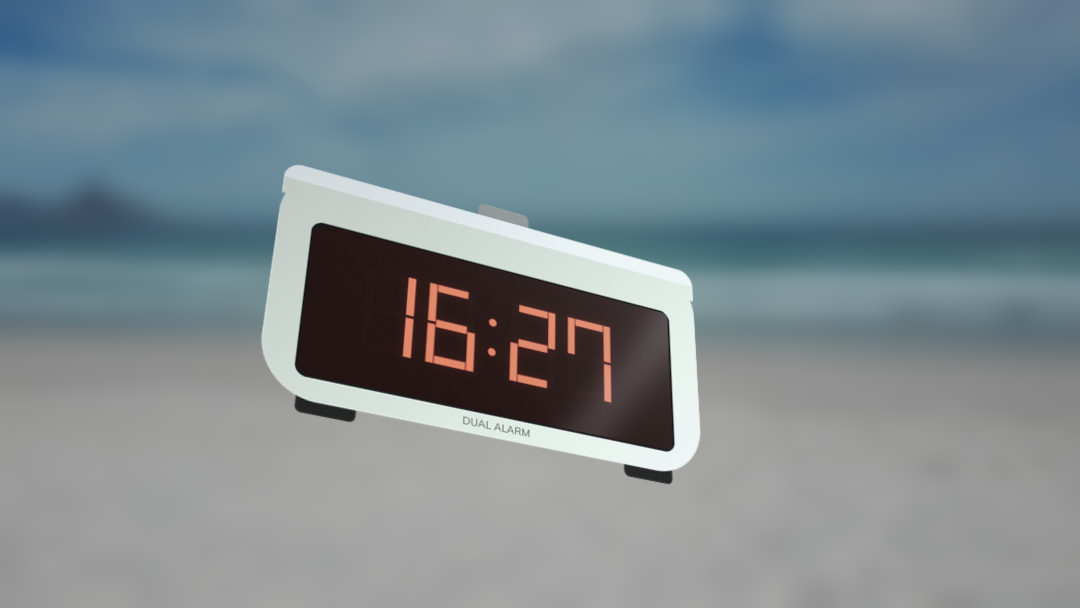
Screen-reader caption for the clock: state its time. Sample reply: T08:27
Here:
T16:27
